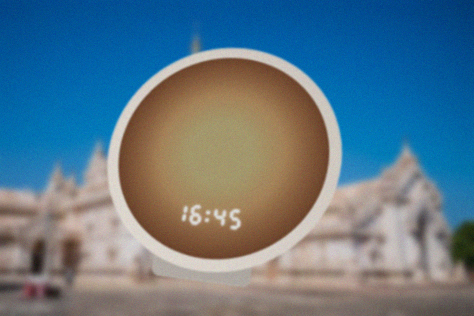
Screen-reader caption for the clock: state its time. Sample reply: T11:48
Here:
T16:45
